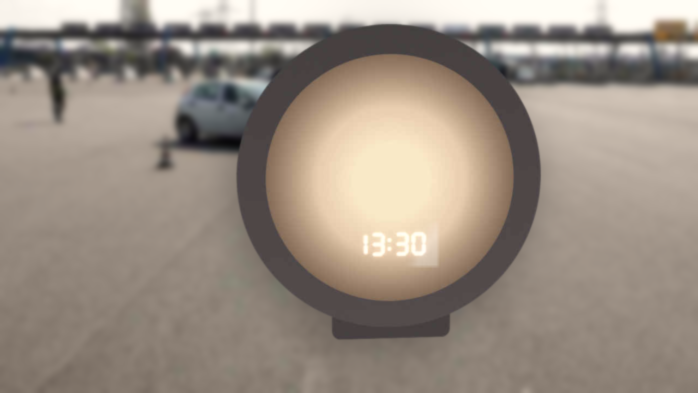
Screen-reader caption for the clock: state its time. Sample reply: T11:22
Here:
T13:30
